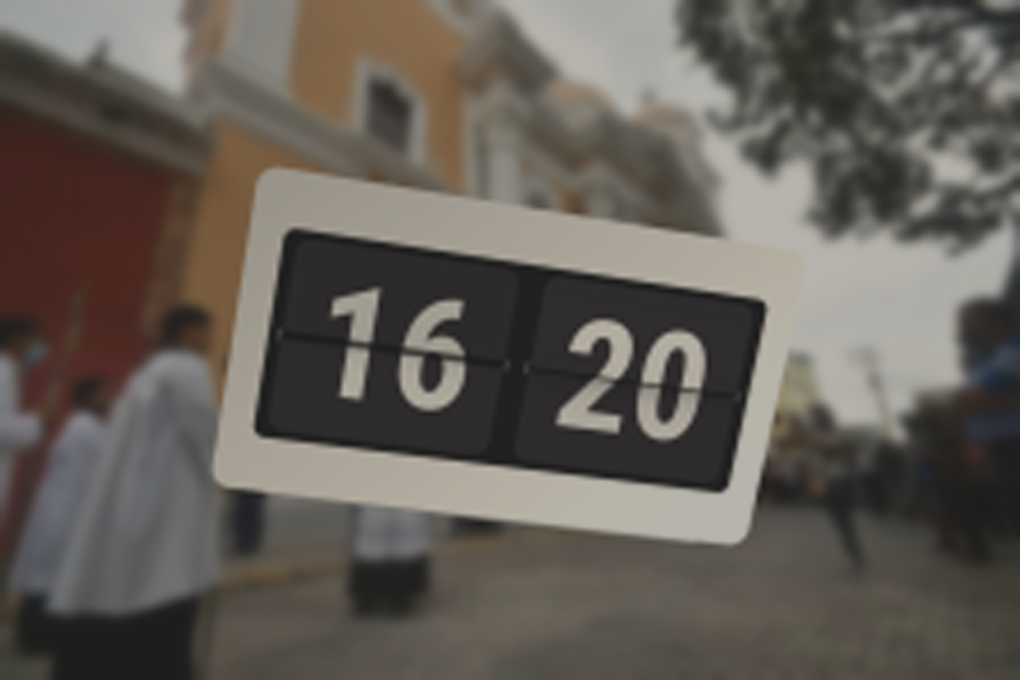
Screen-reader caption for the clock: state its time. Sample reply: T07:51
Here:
T16:20
